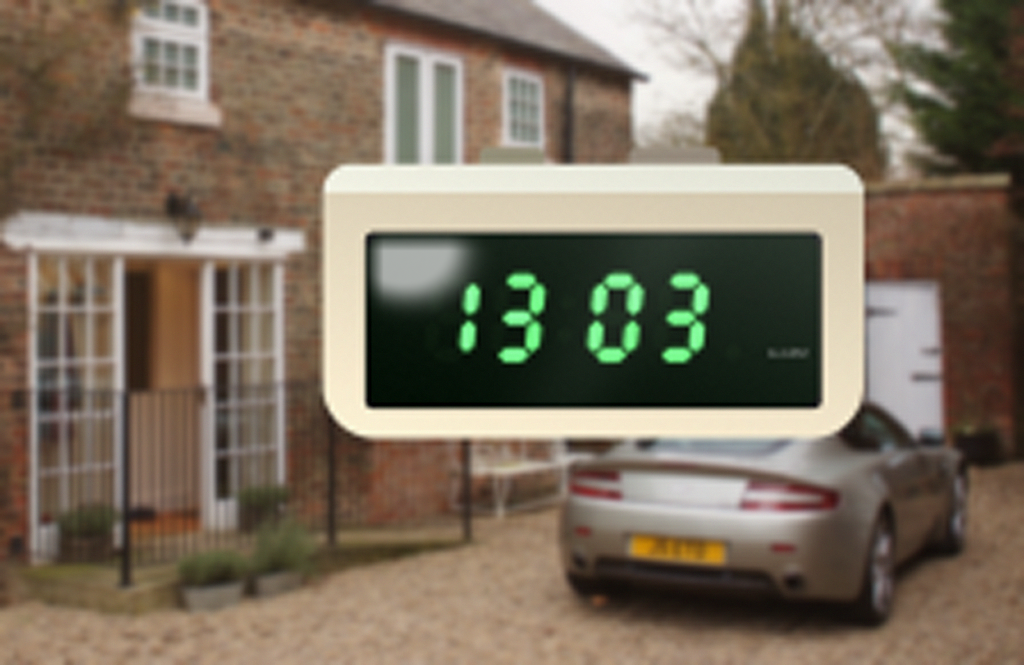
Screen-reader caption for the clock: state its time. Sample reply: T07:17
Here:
T13:03
